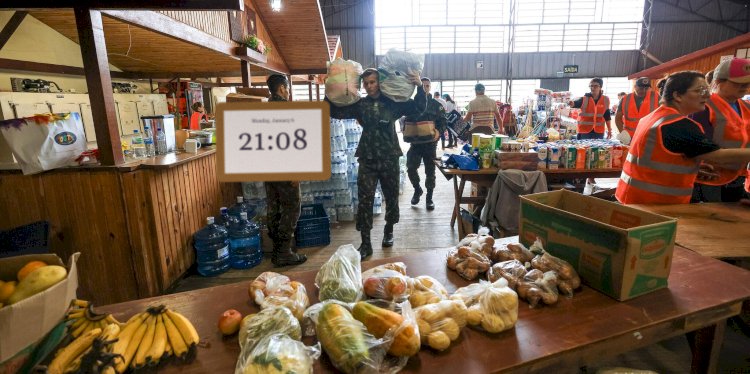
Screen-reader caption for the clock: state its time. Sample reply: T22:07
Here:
T21:08
